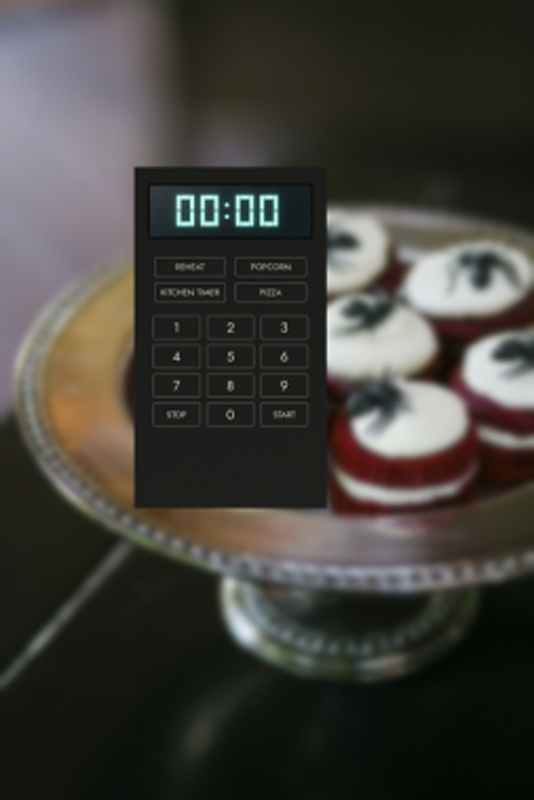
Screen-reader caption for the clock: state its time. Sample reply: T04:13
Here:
T00:00
